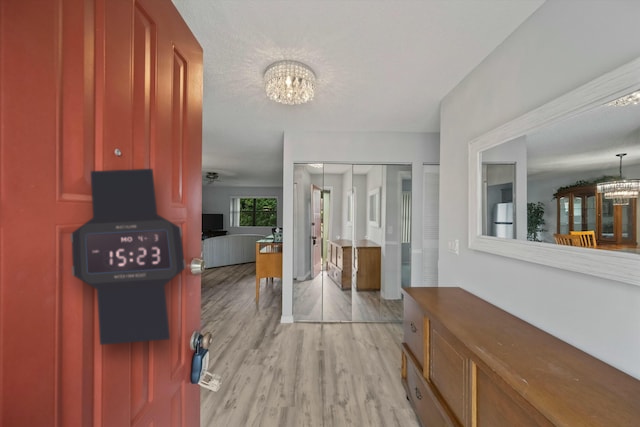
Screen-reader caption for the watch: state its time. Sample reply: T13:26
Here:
T15:23
